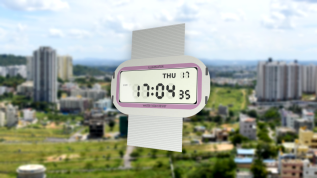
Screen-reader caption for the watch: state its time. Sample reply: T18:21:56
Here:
T17:04:35
